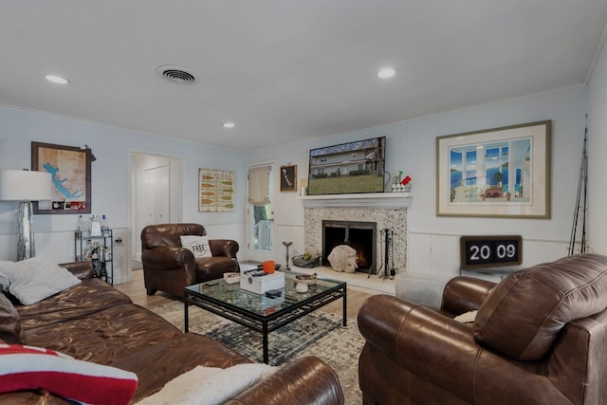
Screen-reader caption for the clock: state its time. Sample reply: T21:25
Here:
T20:09
